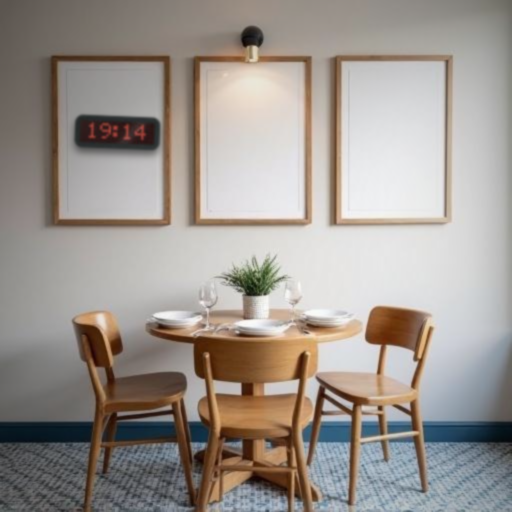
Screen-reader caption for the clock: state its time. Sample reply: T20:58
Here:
T19:14
